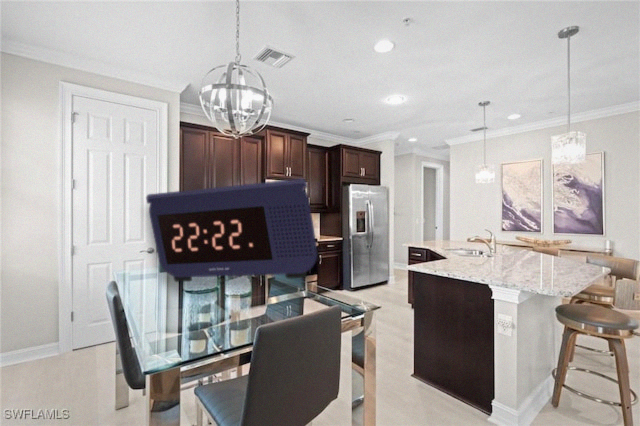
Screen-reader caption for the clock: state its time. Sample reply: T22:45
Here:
T22:22
